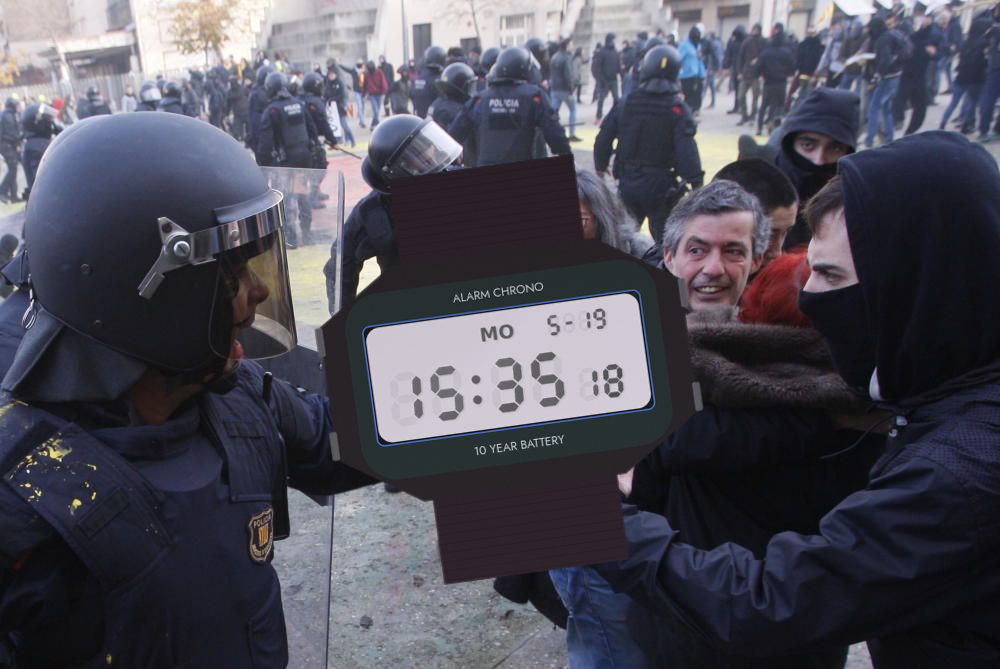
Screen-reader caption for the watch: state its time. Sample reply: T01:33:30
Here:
T15:35:18
